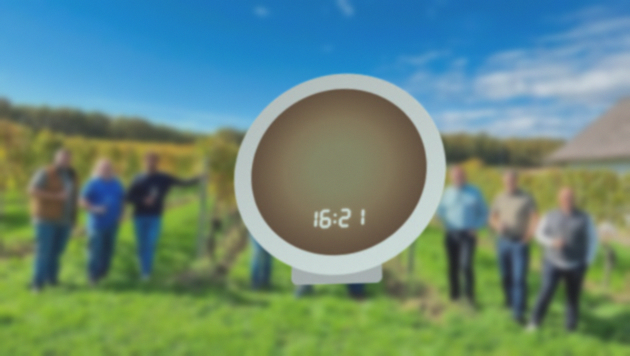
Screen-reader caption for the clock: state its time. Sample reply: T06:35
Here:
T16:21
